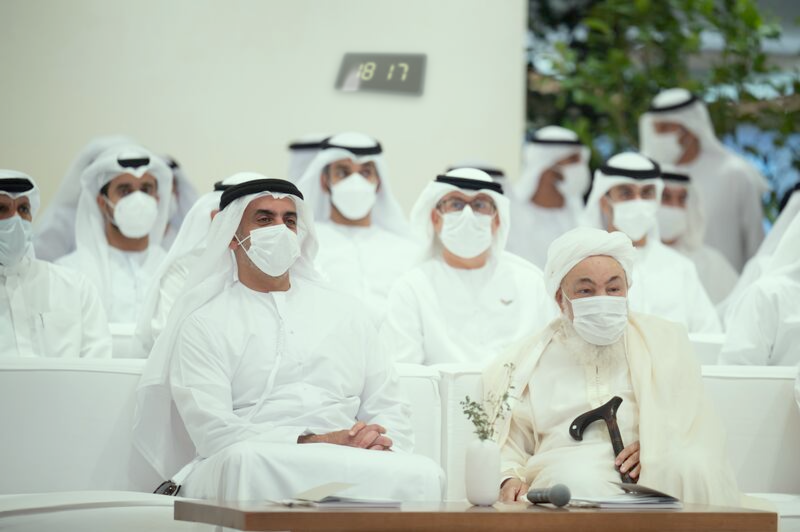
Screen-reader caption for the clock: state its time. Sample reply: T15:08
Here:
T18:17
